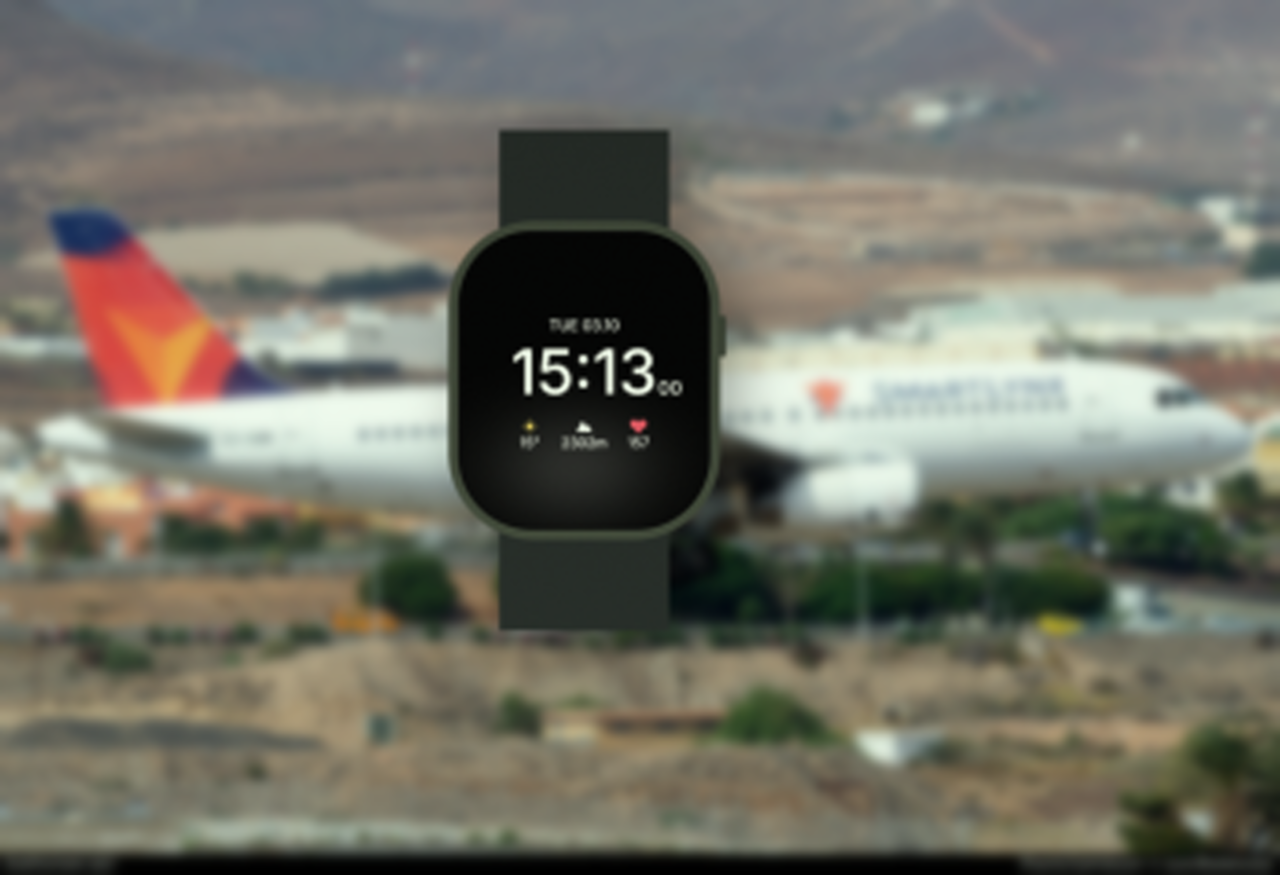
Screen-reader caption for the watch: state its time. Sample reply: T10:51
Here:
T15:13
